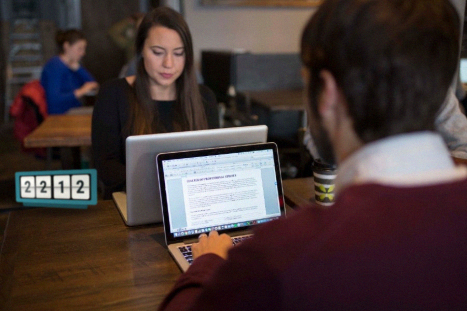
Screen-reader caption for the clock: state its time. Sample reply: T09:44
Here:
T22:12
